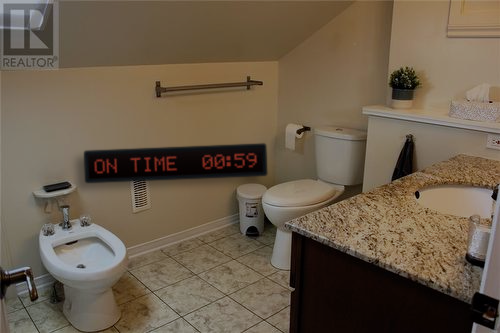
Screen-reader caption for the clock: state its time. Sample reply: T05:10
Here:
T00:59
